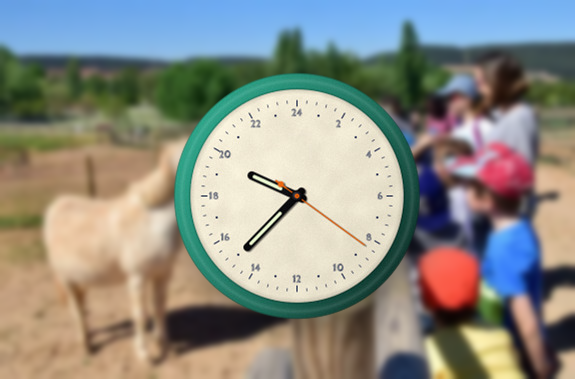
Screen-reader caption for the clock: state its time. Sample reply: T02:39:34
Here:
T19:37:21
